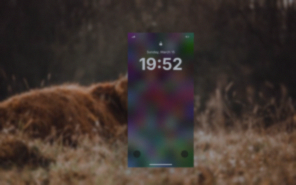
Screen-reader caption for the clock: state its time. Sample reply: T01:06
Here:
T19:52
